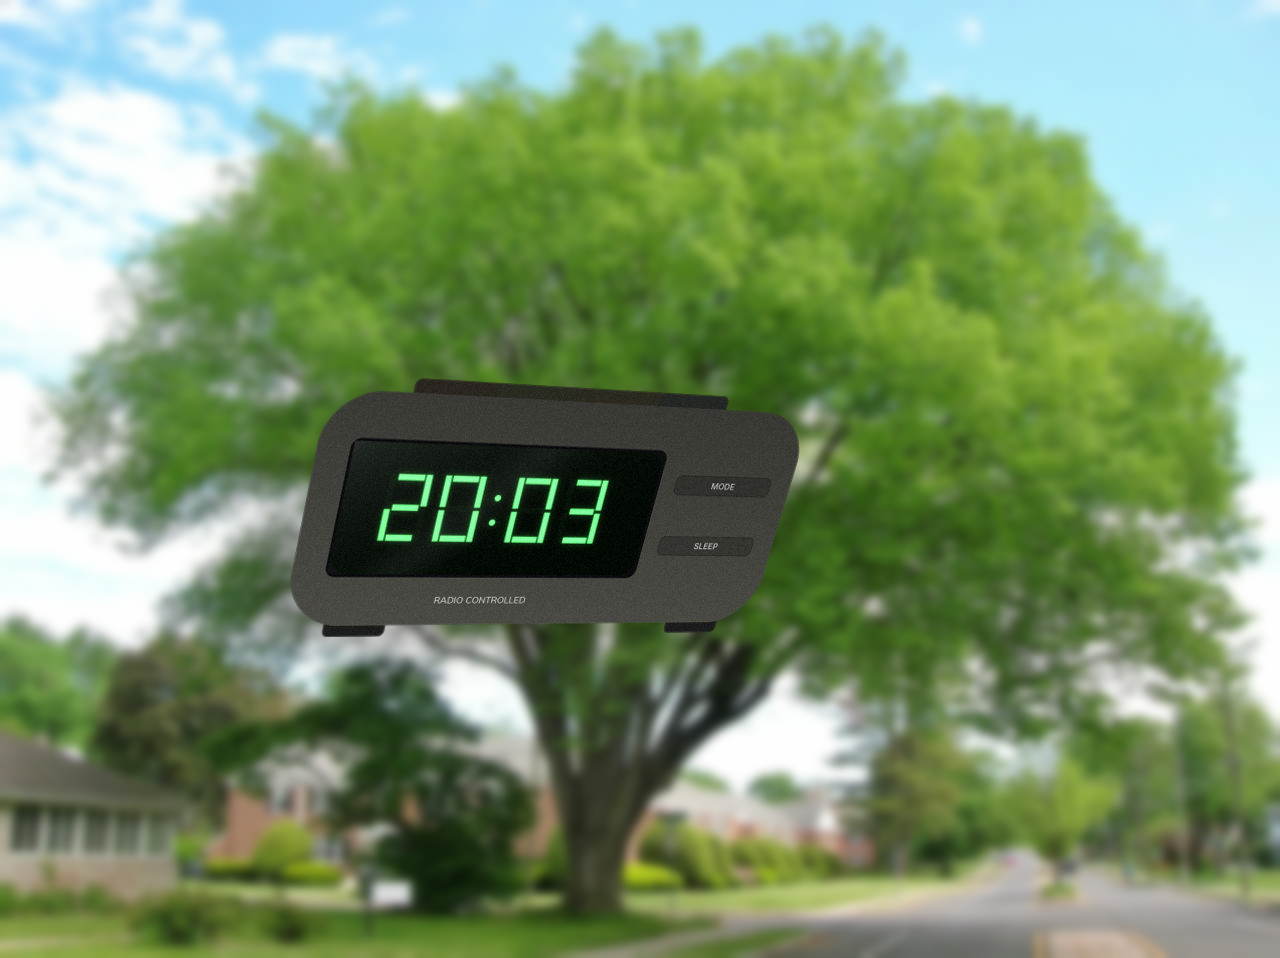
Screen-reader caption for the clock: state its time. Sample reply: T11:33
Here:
T20:03
